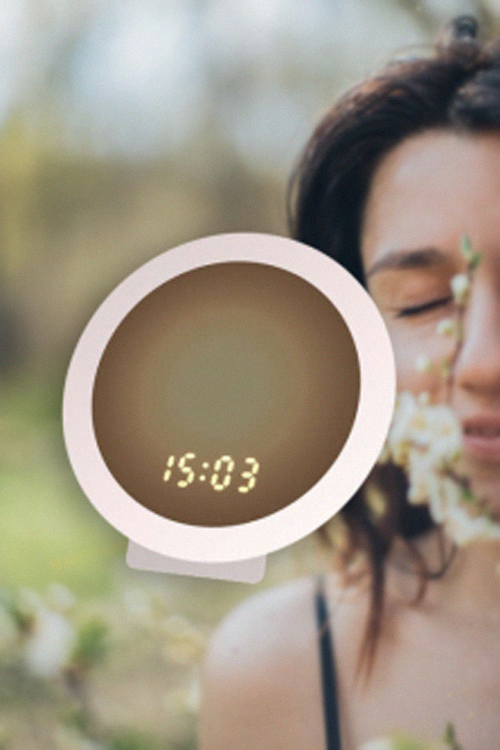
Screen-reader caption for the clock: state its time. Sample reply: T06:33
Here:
T15:03
